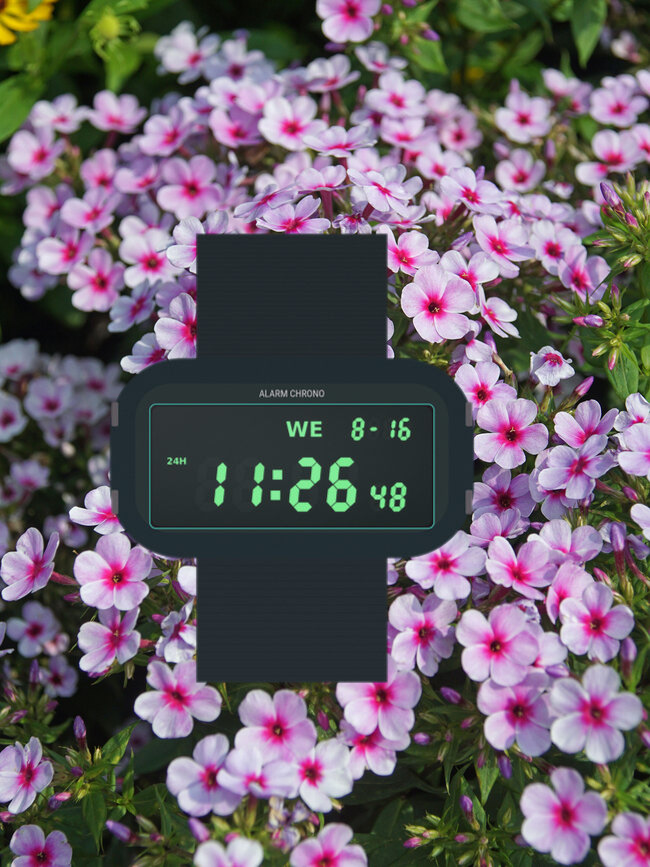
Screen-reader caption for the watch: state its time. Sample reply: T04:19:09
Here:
T11:26:48
